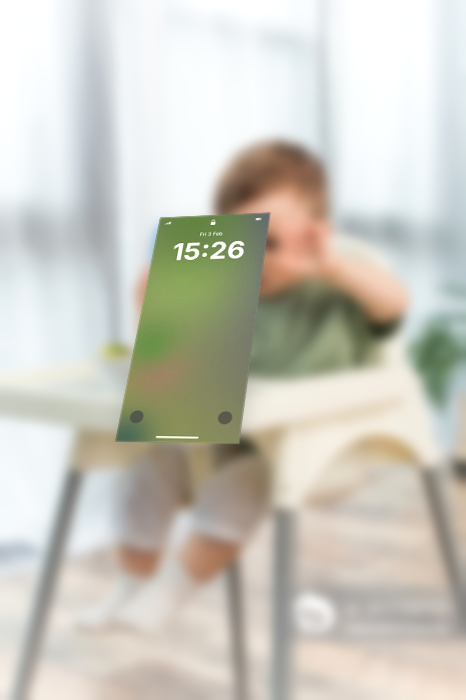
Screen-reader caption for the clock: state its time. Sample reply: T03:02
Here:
T15:26
